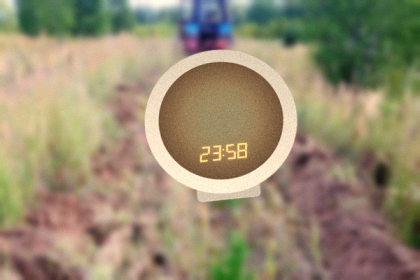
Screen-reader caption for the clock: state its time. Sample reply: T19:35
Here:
T23:58
